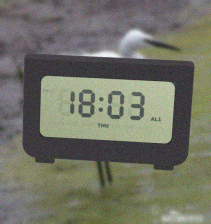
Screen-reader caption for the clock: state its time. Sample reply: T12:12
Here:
T18:03
